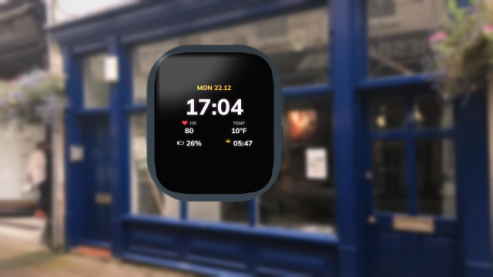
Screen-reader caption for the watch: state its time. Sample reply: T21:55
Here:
T17:04
